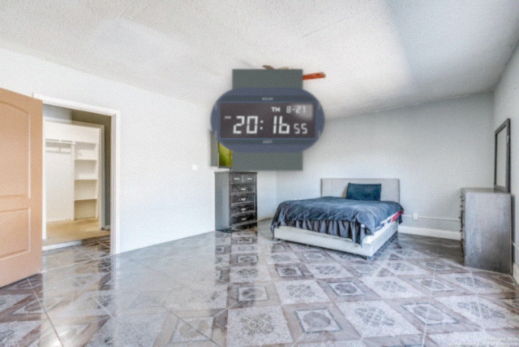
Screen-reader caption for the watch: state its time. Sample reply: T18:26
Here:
T20:16
